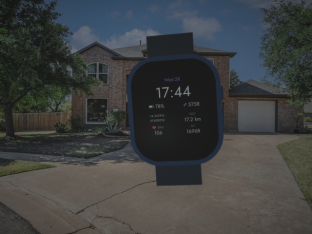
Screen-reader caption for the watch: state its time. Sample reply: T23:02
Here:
T17:44
